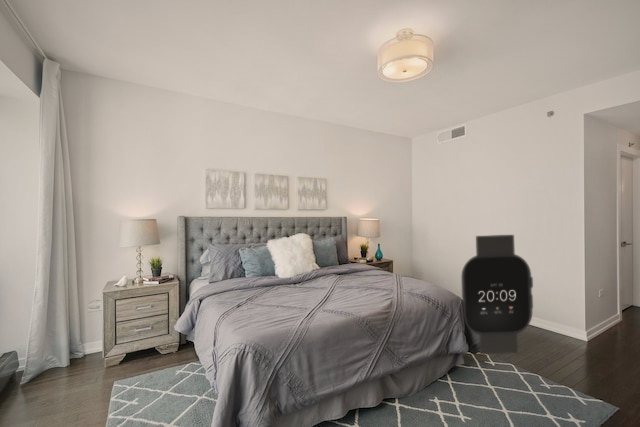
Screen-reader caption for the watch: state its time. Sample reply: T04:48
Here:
T20:09
